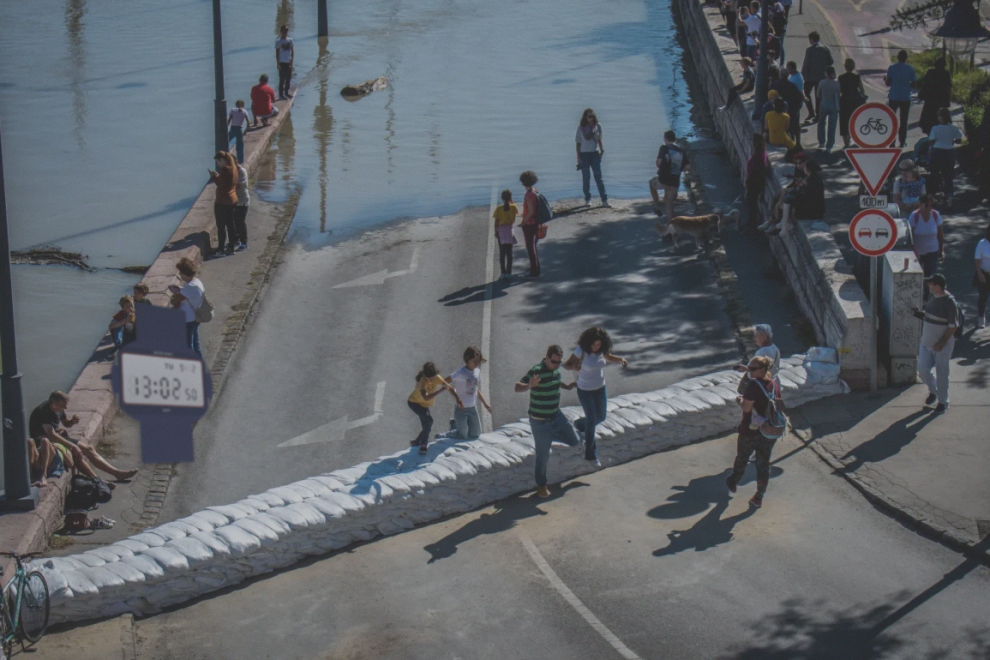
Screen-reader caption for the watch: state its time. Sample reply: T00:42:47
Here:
T13:02:50
